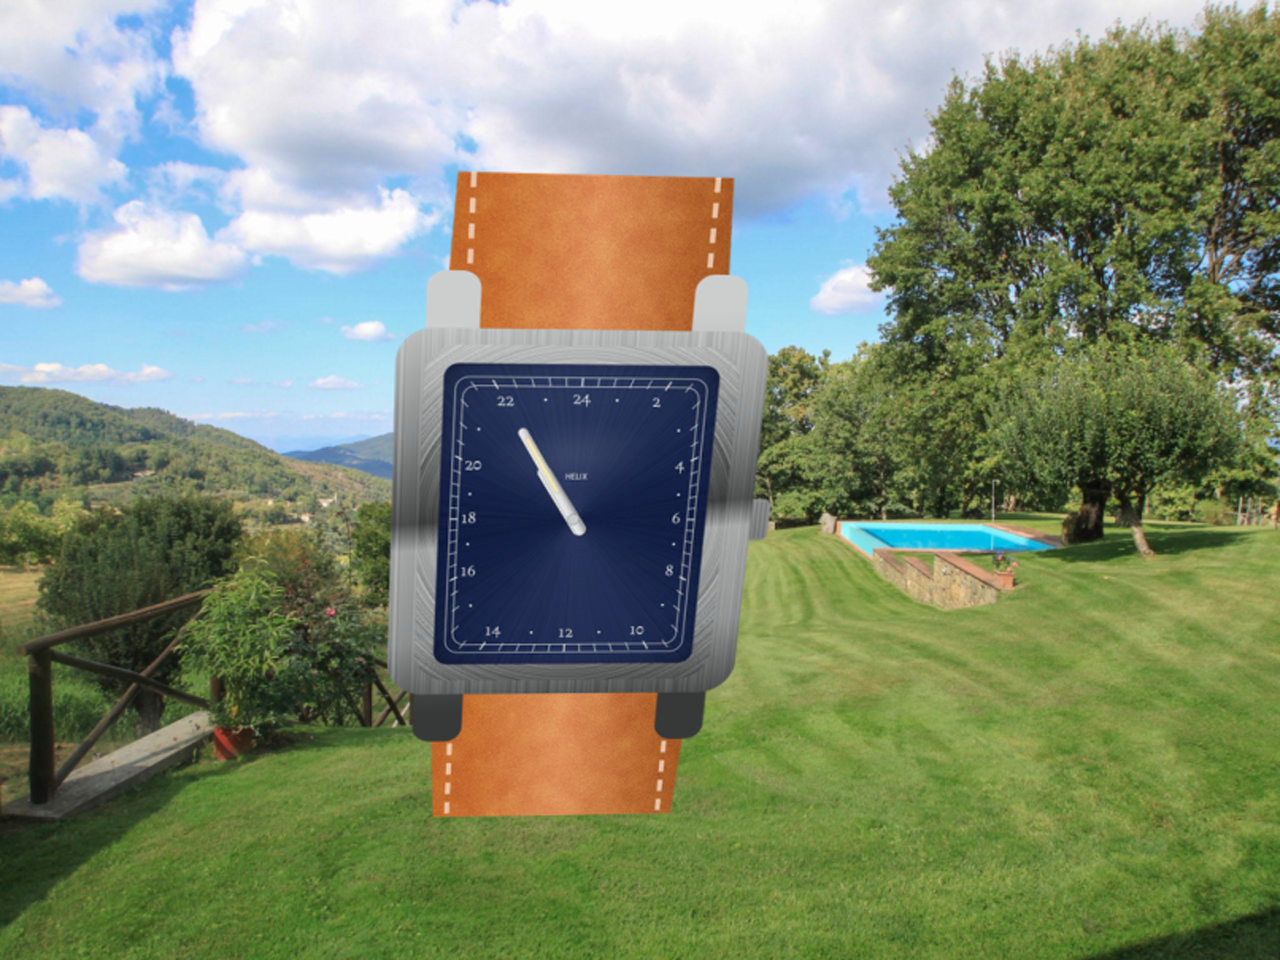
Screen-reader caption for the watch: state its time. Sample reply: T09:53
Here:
T21:55
